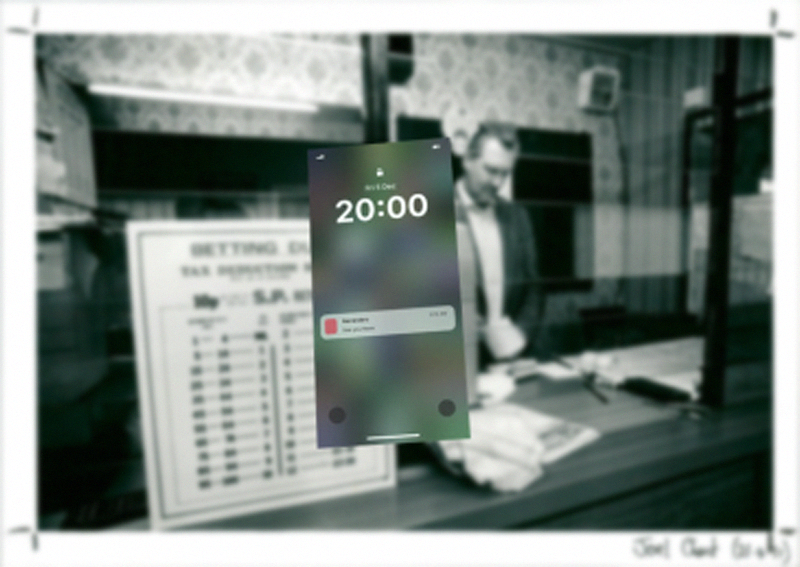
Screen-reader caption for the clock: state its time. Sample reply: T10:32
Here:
T20:00
